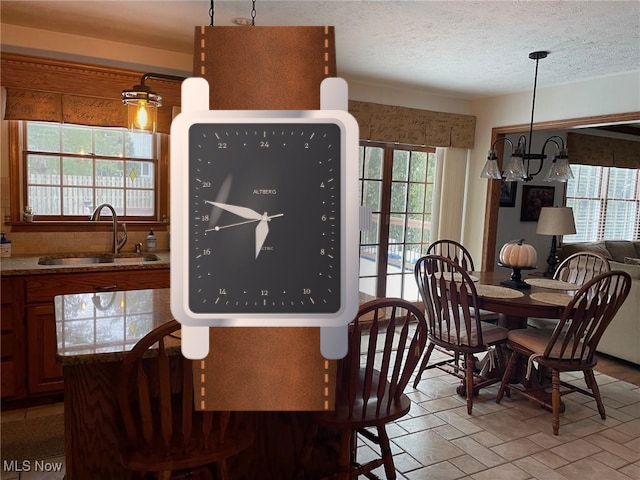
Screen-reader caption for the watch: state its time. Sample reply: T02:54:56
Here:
T12:47:43
